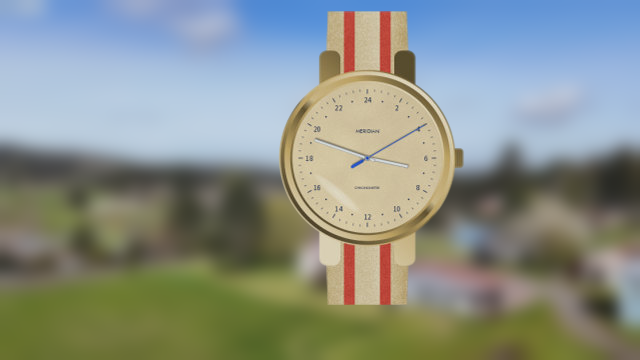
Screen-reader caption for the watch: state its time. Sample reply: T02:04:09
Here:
T06:48:10
